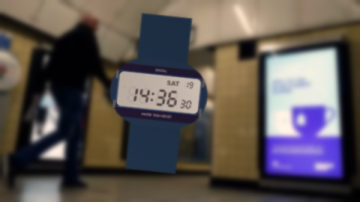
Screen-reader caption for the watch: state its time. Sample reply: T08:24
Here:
T14:36
